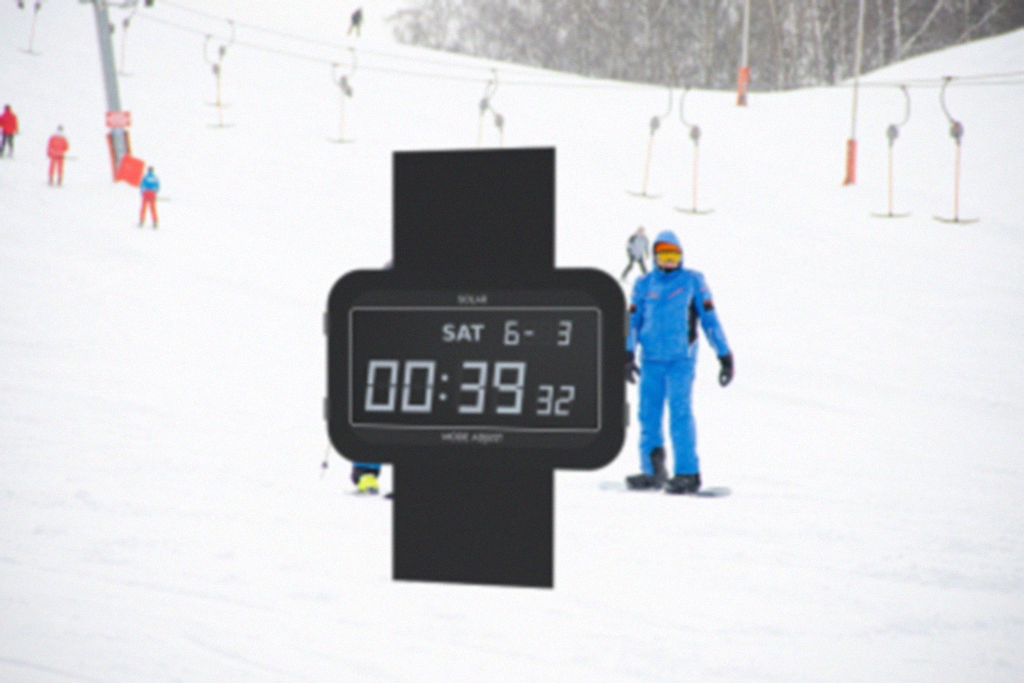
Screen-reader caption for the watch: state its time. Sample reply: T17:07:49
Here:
T00:39:32
